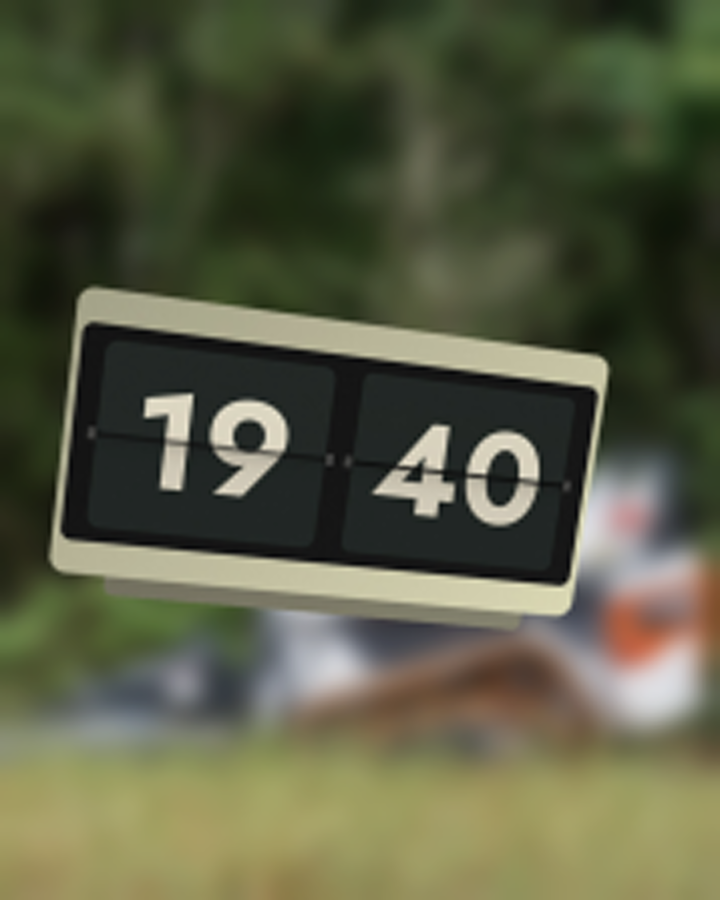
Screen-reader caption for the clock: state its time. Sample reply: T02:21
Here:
T19:40
